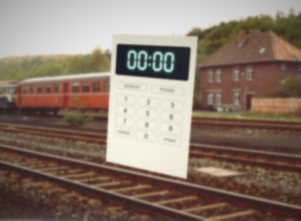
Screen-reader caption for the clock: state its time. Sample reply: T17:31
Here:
T00:00
